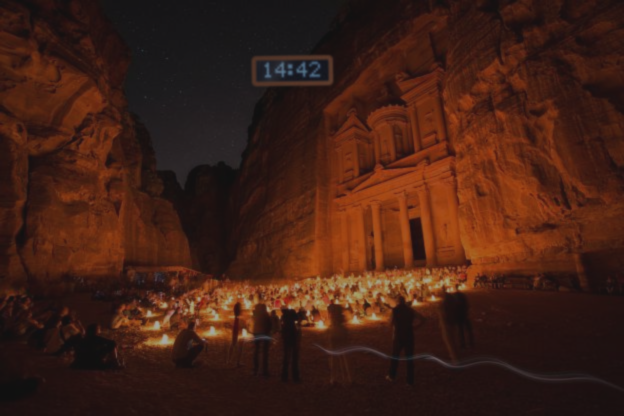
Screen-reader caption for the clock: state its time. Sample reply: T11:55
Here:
T14:42
